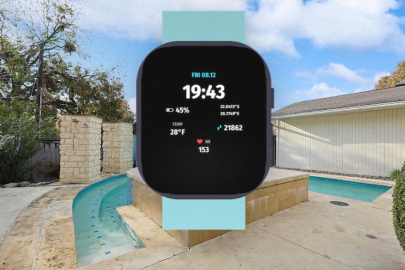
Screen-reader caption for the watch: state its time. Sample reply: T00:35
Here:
T19:43
